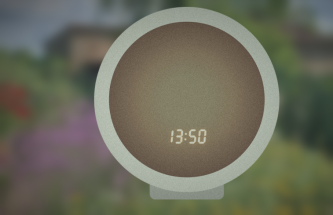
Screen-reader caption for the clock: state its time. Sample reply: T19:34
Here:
T13:50
